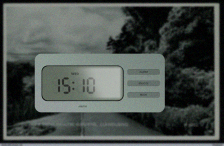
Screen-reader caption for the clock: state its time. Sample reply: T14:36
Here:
T15:10
